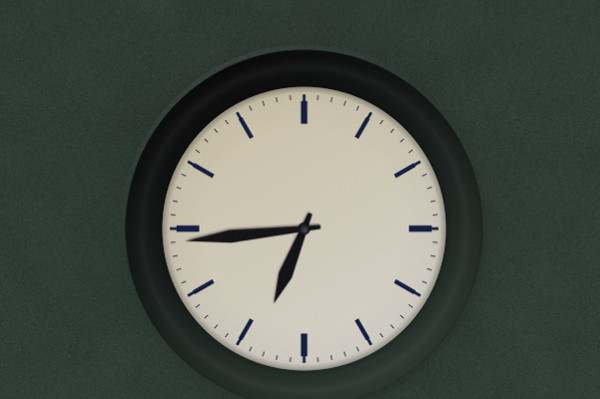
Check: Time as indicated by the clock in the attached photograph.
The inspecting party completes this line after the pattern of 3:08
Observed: 6:44
